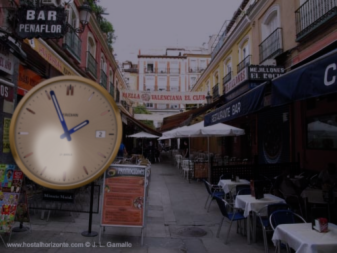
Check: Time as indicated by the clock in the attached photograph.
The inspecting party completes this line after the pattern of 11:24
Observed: 1:56
